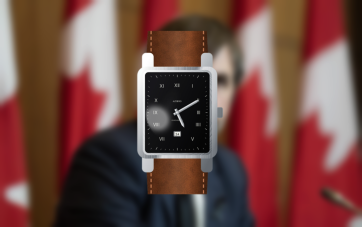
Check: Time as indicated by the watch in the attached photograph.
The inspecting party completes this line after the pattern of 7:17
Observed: 5:10
